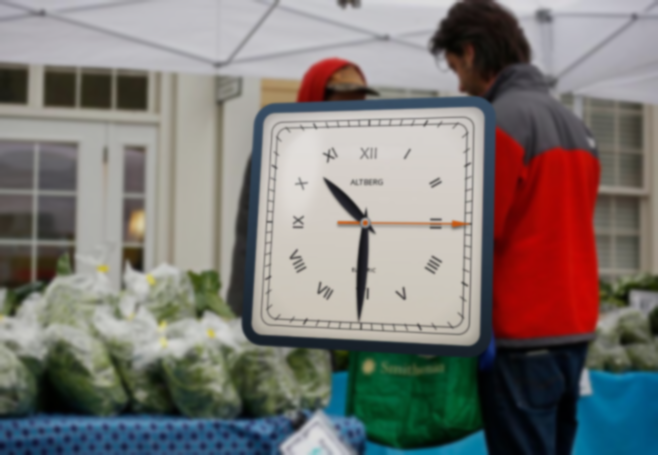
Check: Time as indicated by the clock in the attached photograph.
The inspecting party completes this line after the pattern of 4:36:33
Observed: 10:30:15
